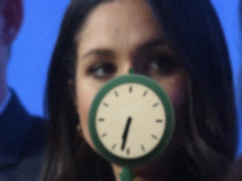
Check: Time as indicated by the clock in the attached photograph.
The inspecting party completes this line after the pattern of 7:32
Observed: 6:32
